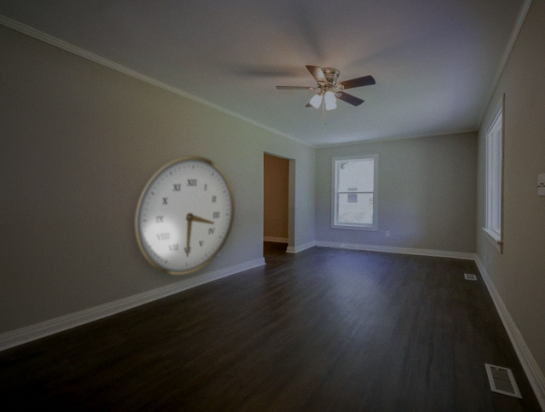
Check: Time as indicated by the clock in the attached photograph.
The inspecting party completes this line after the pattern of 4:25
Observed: 3:30
